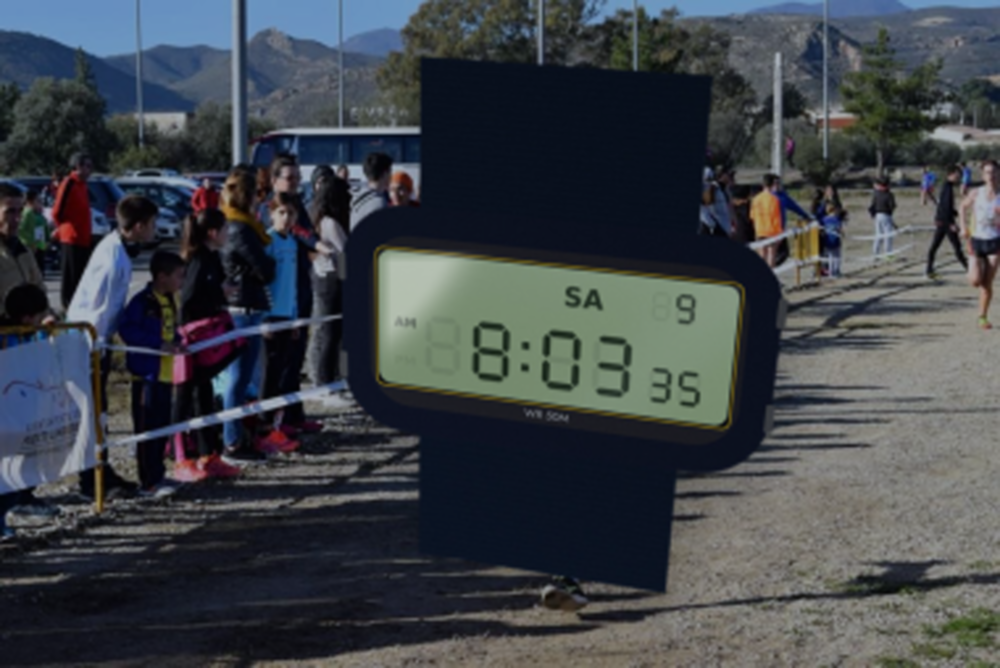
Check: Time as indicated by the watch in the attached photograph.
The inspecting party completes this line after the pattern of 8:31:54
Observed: 8:03:35
